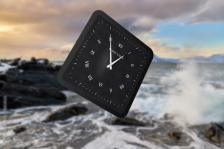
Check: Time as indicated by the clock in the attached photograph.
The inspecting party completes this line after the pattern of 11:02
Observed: 12:55
